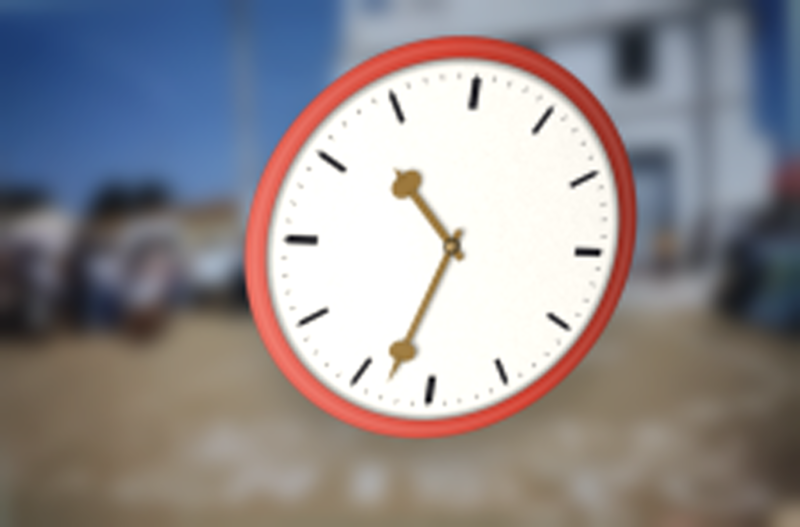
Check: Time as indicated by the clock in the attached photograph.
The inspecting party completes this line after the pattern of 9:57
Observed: 10:33
